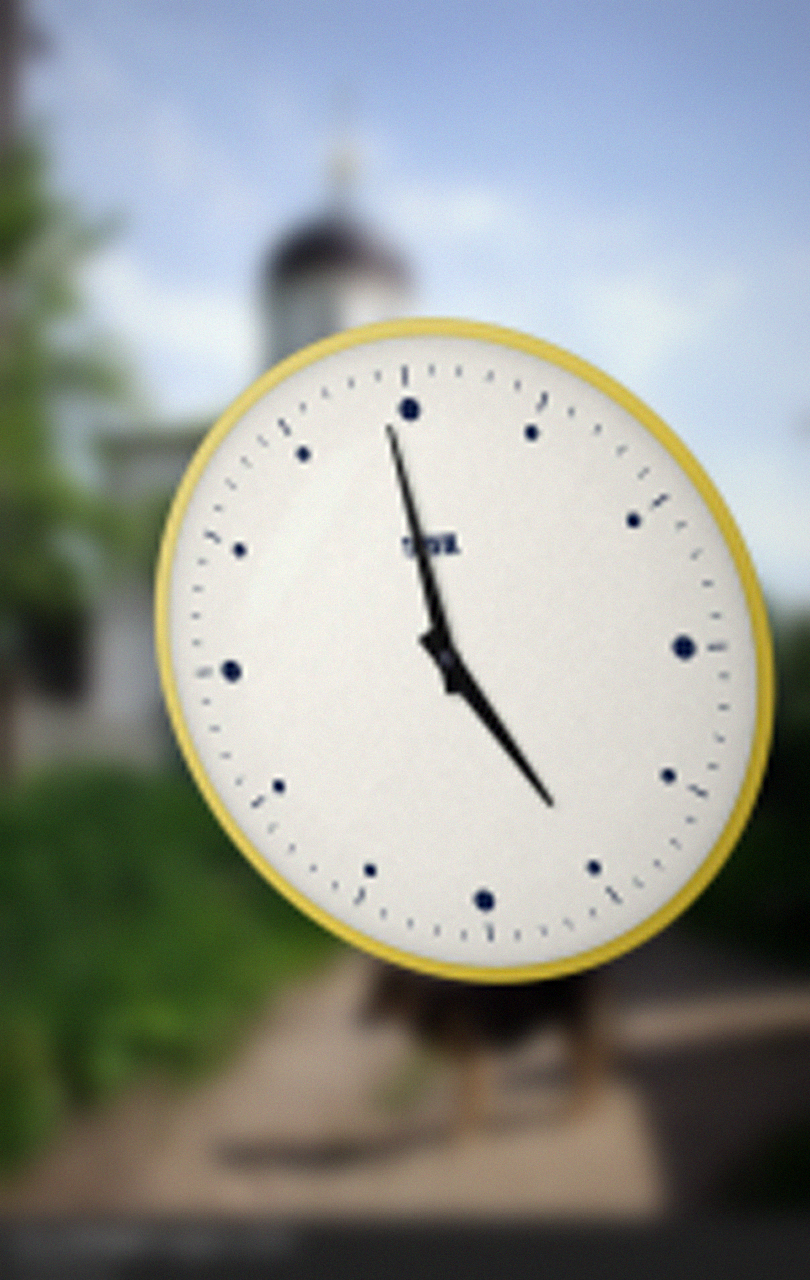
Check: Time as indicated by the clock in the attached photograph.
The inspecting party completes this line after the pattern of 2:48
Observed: 4:59
